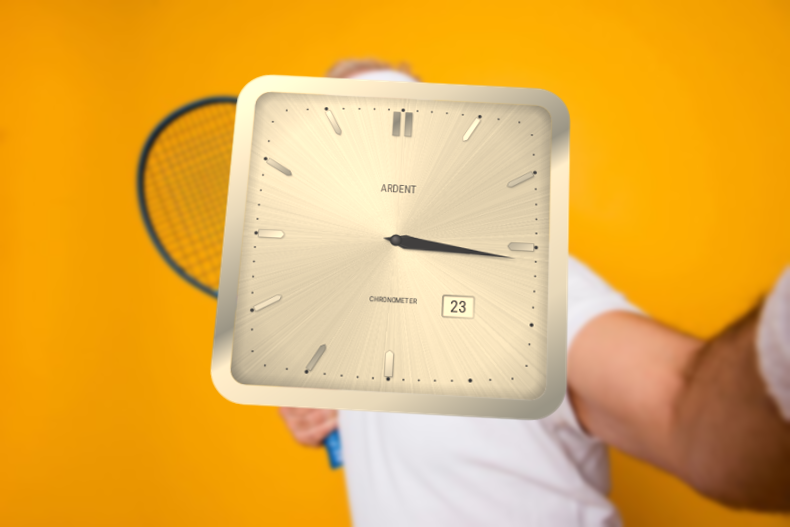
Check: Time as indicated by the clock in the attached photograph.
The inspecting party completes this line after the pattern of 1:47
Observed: 3:16
